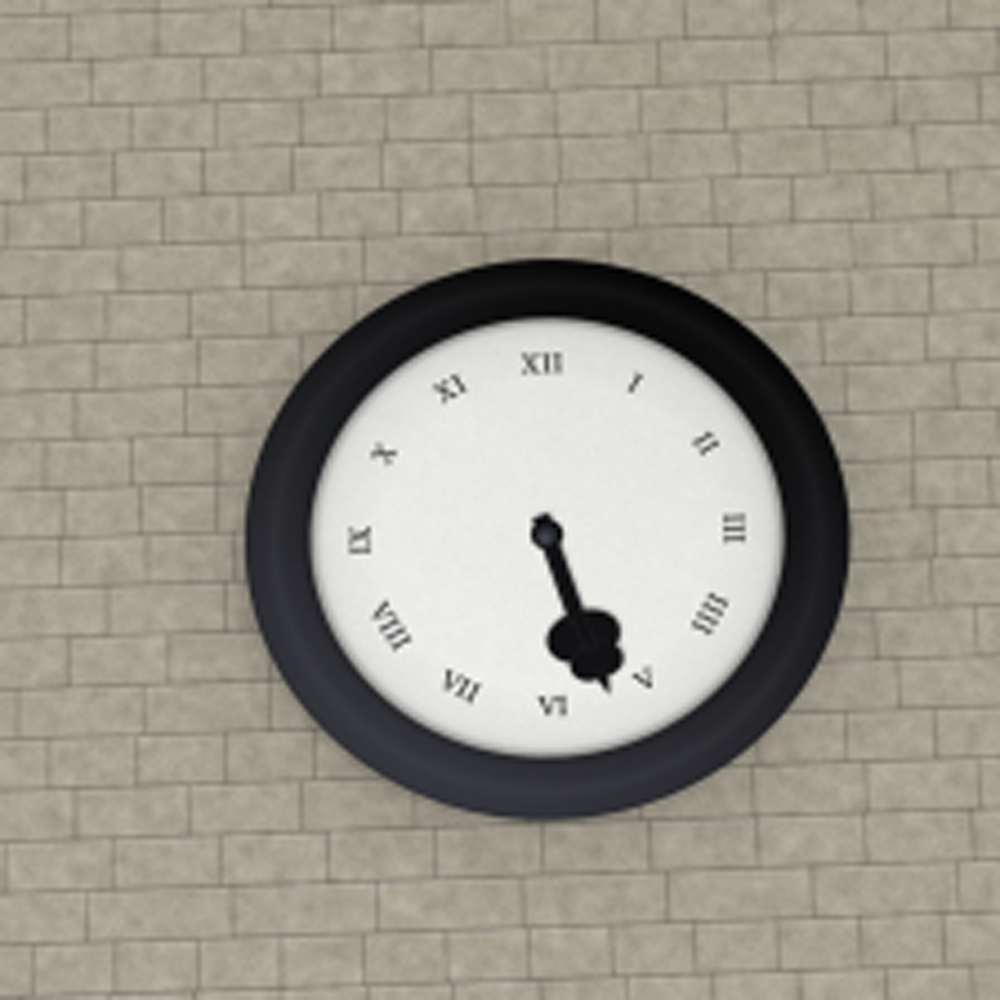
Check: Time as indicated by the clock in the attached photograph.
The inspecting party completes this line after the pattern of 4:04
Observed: 5:27
